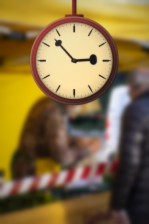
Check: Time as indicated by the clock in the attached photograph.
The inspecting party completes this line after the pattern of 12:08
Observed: 2:53
